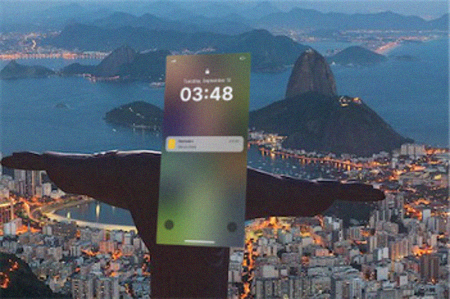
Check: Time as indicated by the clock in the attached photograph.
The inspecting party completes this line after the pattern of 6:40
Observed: 3:48
